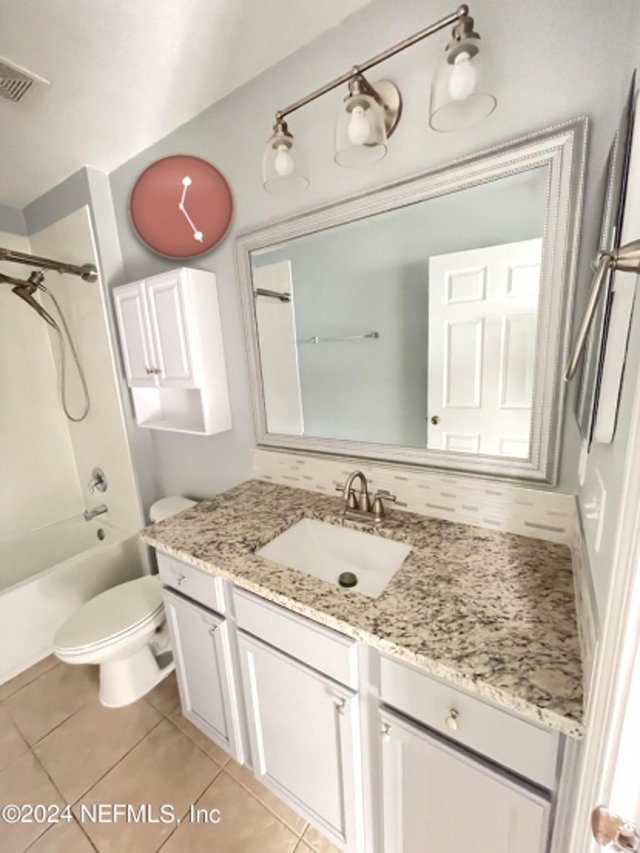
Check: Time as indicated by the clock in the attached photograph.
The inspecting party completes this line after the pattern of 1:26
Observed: 12:25
